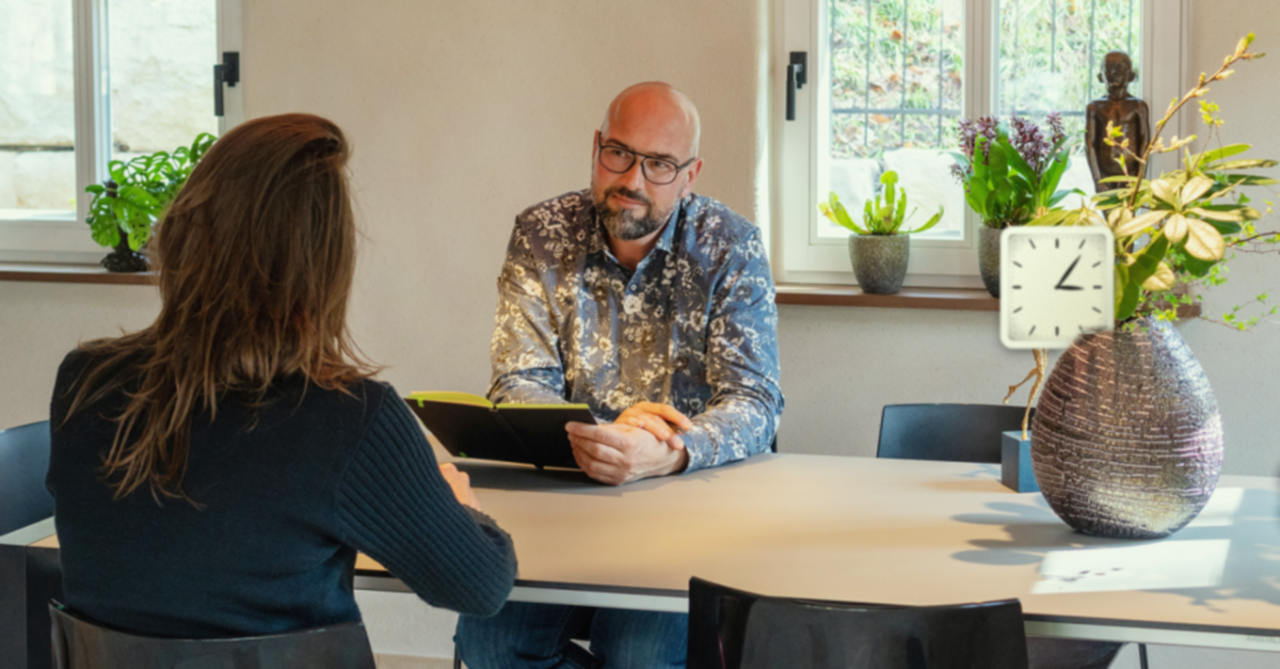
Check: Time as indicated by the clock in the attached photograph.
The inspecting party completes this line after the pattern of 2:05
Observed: 3:06
